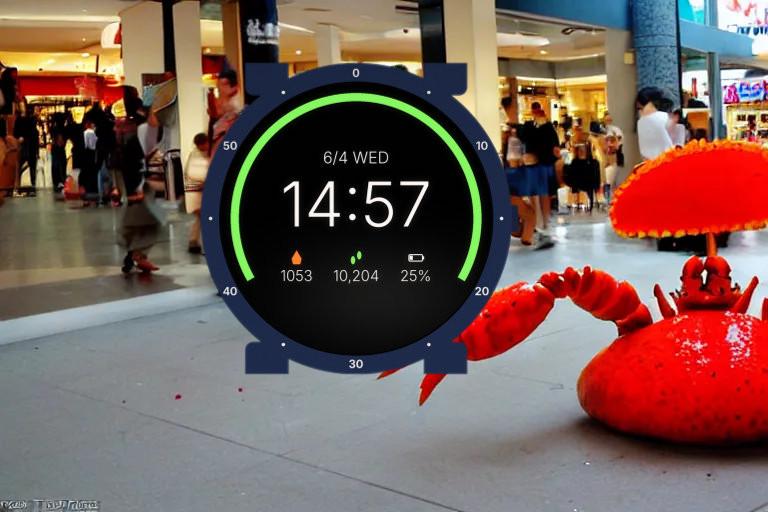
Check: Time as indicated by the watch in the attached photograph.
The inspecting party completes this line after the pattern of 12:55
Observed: 14:57
